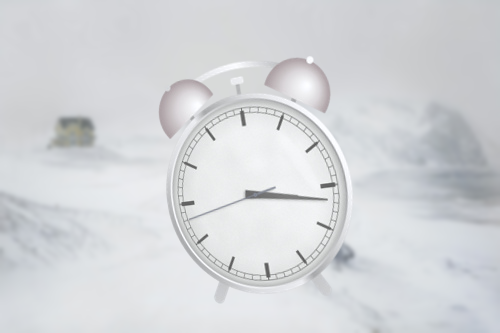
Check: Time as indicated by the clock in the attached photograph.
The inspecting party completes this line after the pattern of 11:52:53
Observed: 3:16:43
